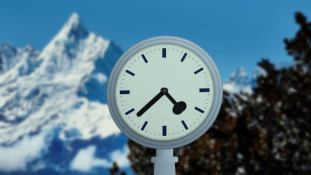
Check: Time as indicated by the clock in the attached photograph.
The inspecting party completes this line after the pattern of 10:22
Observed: 4:38
